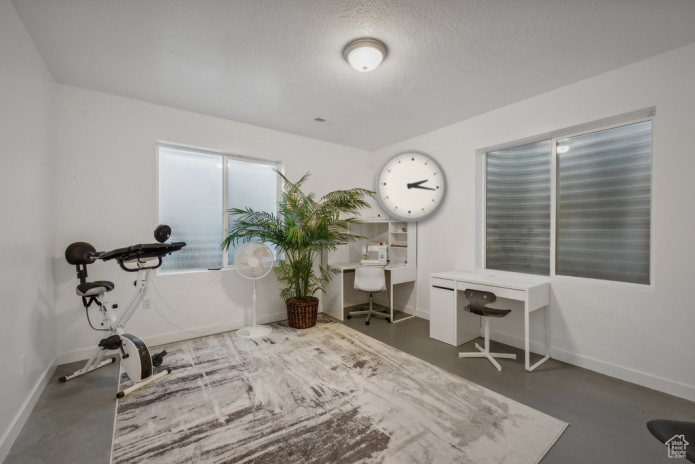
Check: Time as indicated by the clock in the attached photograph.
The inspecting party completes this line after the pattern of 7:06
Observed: 2:16
